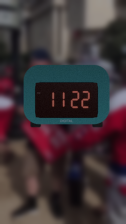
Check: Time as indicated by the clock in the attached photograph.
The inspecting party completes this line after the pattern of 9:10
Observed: 11:22
